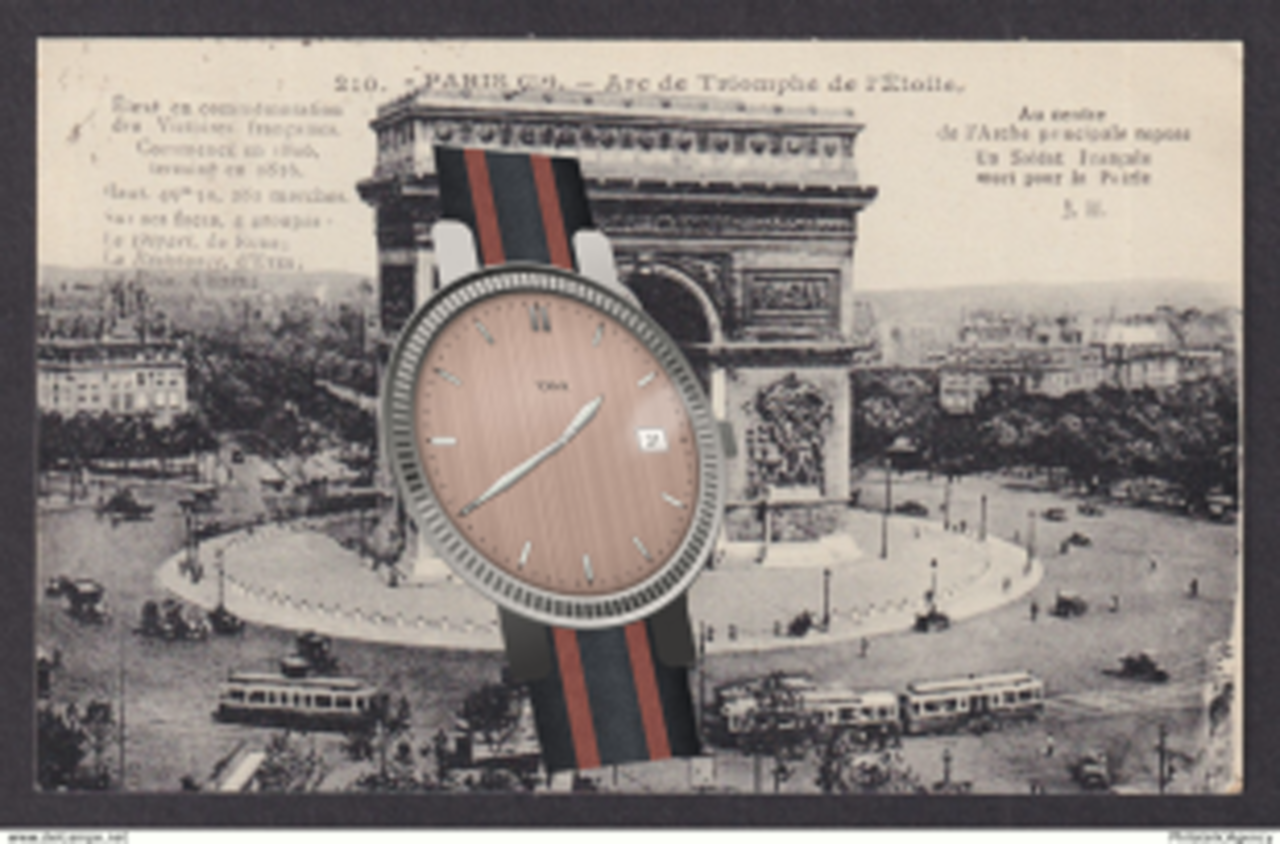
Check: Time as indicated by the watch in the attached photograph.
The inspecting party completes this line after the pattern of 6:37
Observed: 1:40
